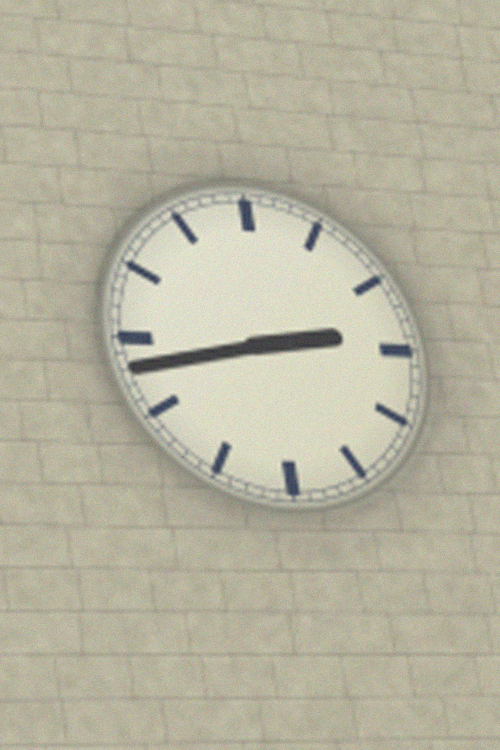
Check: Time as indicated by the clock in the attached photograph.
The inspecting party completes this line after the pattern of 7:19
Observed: 2:43
